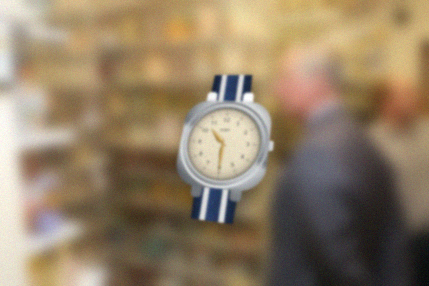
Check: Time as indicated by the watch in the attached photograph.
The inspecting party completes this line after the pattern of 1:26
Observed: 10:30
